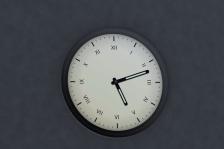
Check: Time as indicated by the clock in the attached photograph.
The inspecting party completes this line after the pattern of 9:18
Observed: 5:12
